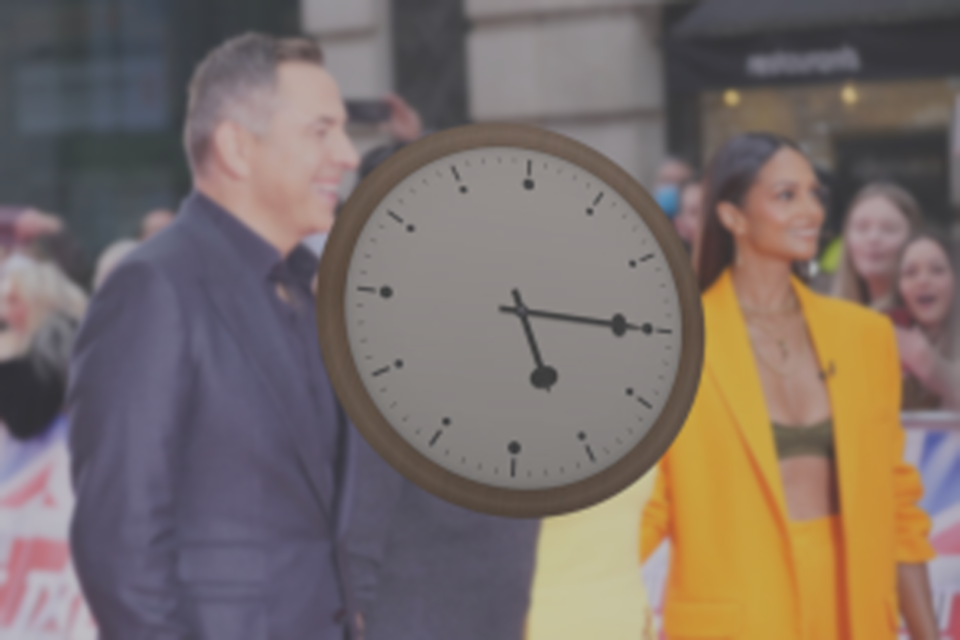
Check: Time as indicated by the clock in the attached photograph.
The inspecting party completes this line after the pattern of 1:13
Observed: 5:15
